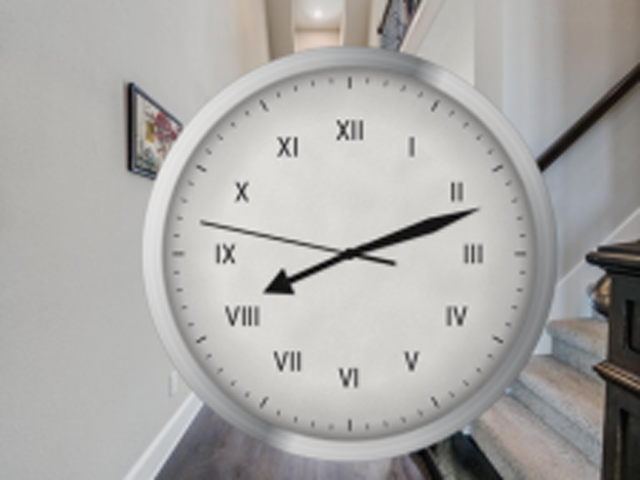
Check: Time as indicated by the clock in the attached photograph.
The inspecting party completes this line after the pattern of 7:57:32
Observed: 8:11:47
